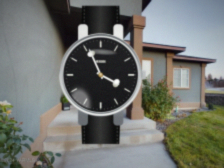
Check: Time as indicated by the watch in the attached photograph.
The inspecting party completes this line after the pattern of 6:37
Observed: 3:56
